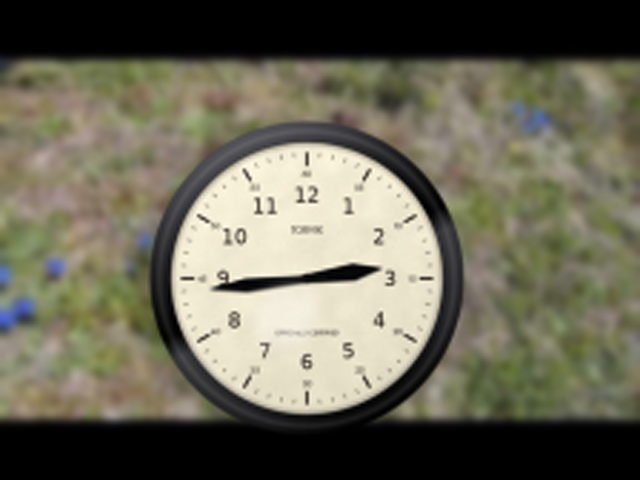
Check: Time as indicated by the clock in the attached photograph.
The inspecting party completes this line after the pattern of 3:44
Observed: 2:44
